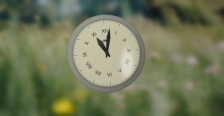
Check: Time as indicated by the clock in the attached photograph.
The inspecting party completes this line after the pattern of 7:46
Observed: 11:02
